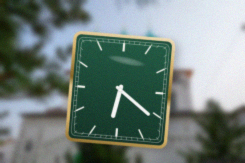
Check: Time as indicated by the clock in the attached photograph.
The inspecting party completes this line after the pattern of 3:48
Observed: 6:21
